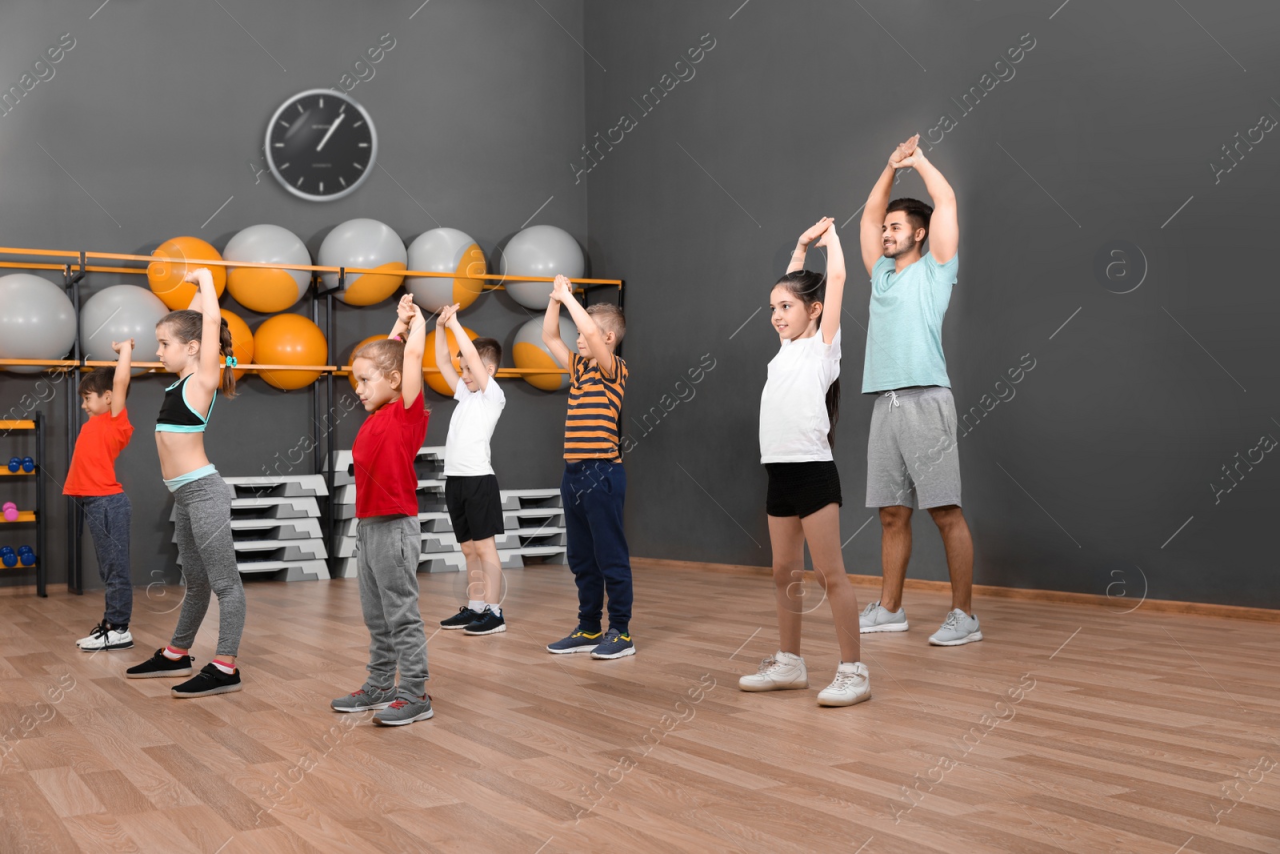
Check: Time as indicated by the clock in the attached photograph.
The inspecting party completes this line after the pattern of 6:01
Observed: 1:06
